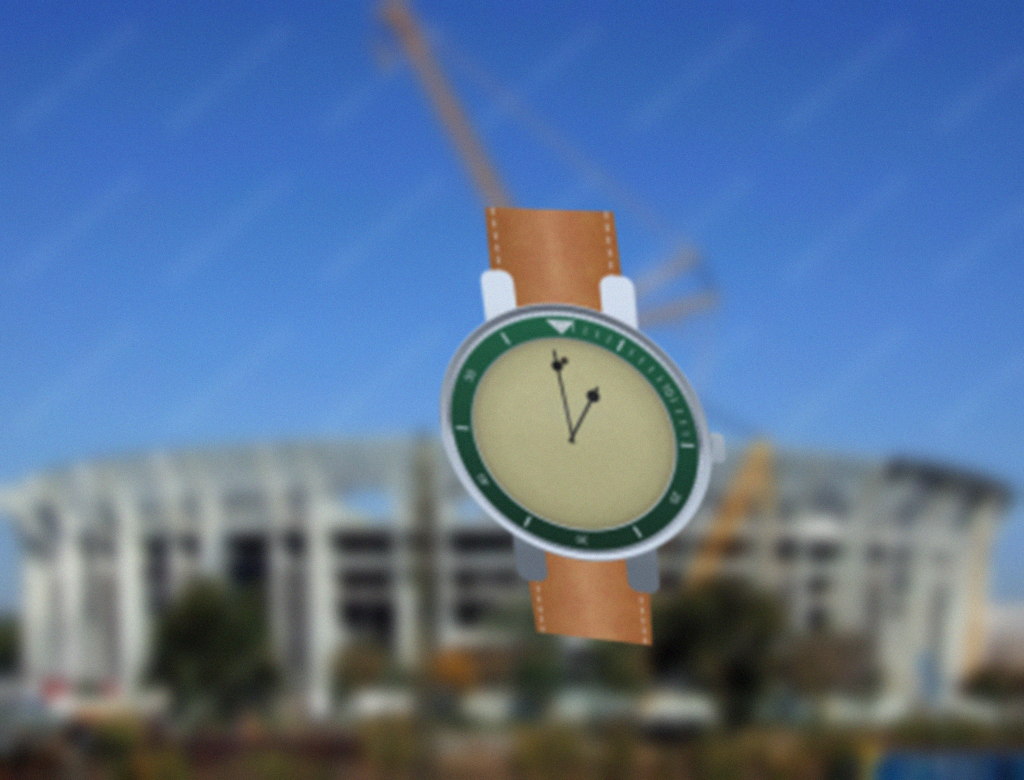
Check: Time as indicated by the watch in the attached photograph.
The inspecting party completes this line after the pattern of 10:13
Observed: 12:59
